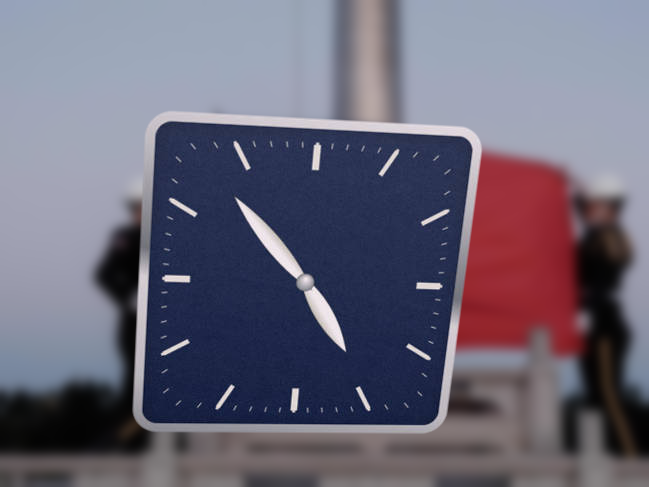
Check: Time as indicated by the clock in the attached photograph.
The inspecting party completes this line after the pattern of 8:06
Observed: 4:53
